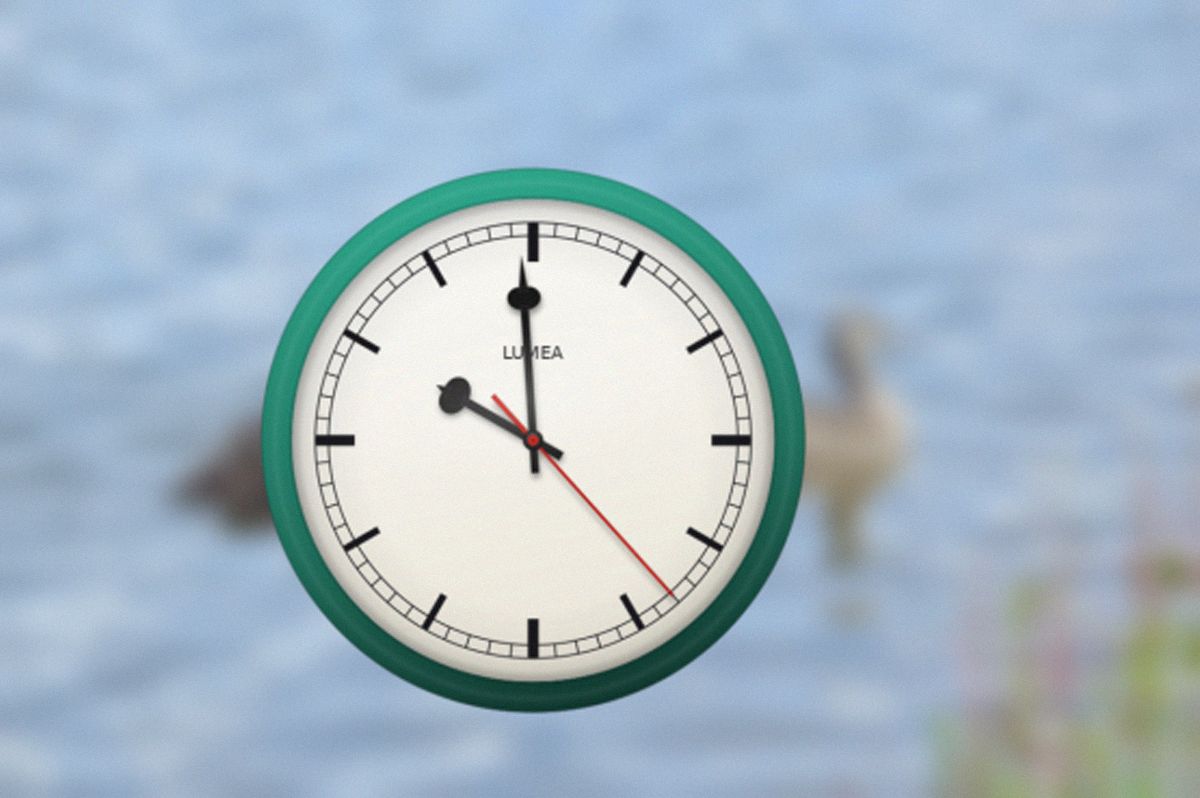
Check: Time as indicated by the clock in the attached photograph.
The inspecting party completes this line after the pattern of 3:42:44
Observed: 9:59:23
